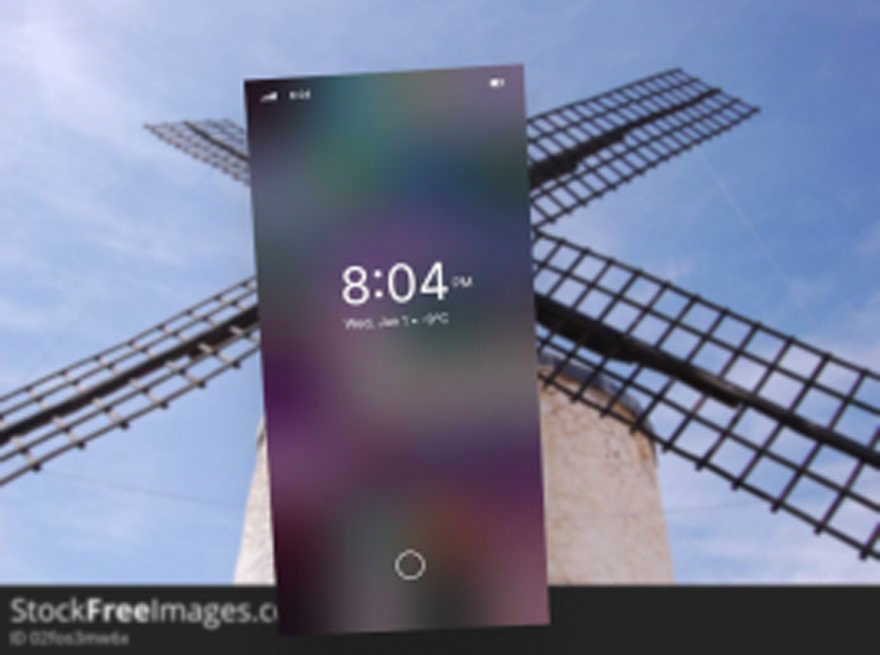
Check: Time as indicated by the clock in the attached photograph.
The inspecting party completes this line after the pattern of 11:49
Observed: 8:04
